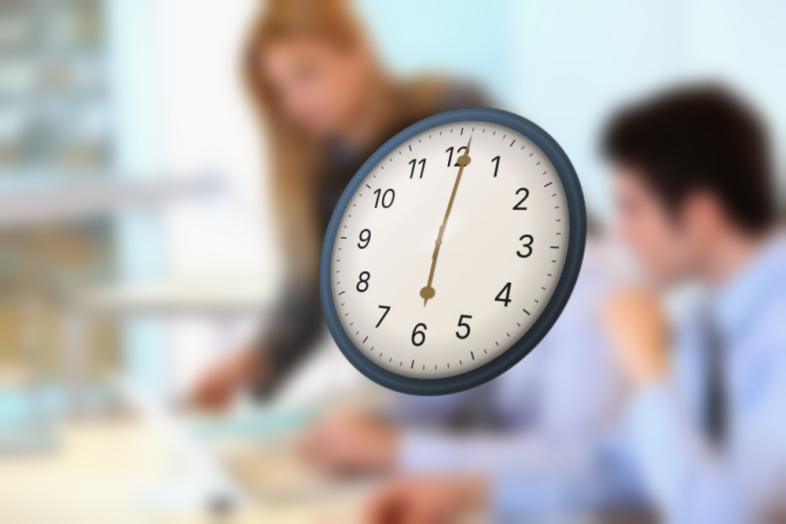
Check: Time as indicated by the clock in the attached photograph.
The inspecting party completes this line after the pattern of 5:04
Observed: 6:01
